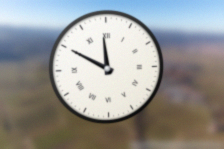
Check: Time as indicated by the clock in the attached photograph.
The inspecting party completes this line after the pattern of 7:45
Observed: 11:50
